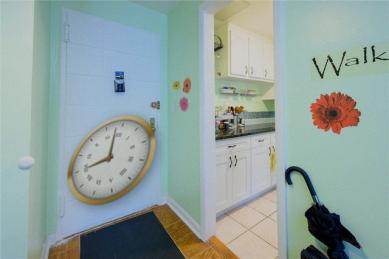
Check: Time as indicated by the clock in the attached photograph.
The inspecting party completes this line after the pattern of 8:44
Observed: 7:58
